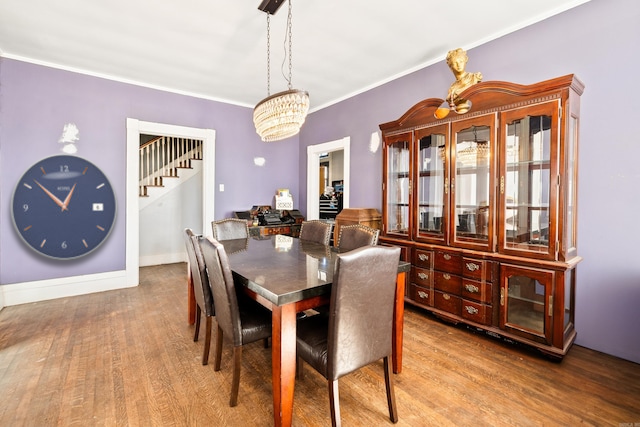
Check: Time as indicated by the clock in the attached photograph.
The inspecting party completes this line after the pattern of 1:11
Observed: 12:52
